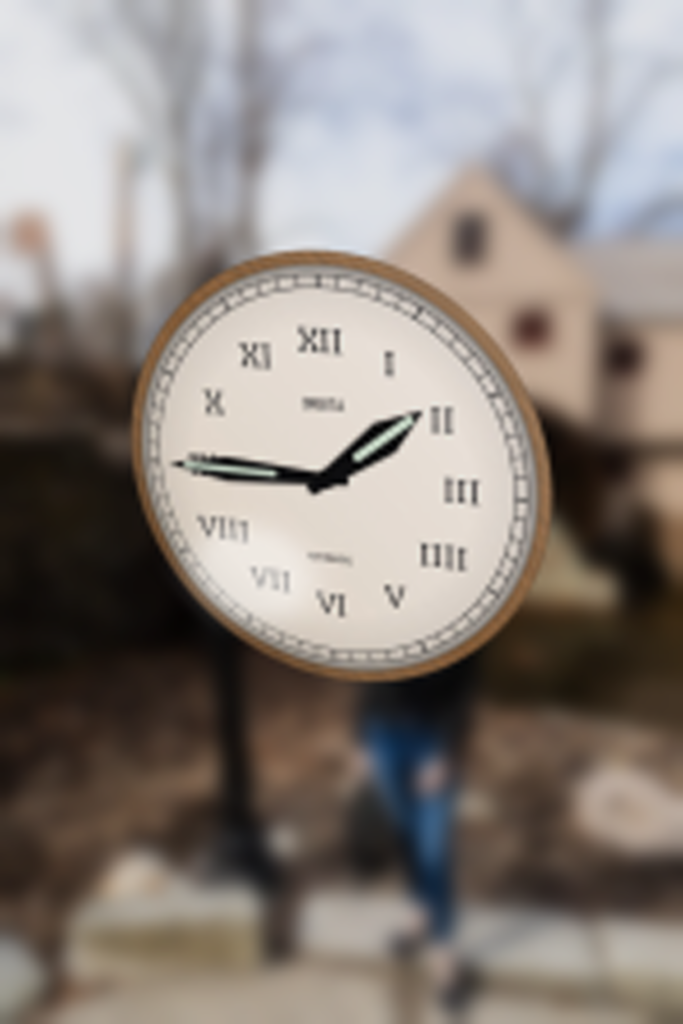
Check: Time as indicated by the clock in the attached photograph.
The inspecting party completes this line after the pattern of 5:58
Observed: 1:45
